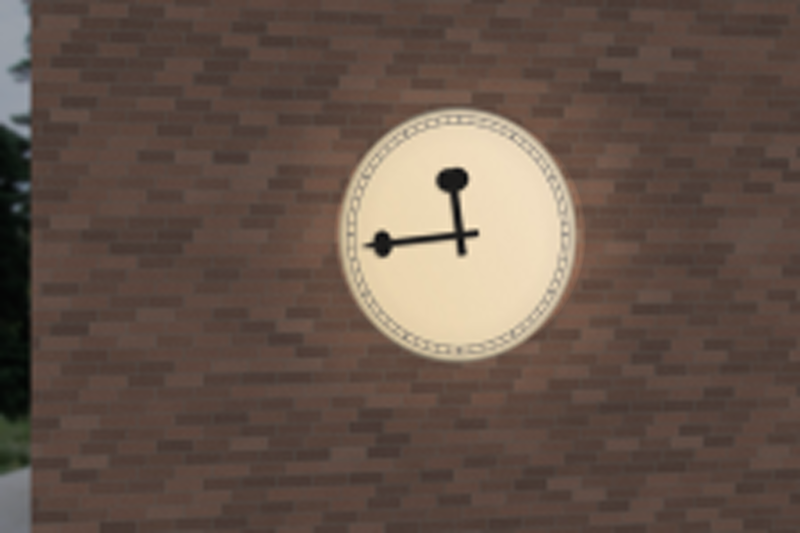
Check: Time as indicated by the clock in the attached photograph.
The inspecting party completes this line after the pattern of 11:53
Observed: 11:44
